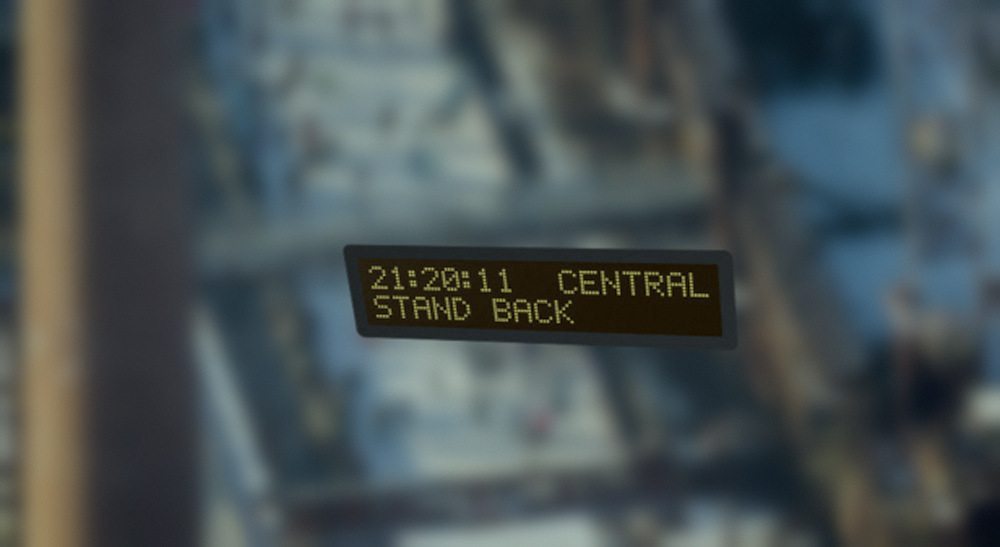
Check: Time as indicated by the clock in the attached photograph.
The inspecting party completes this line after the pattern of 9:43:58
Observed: 21:20:11
